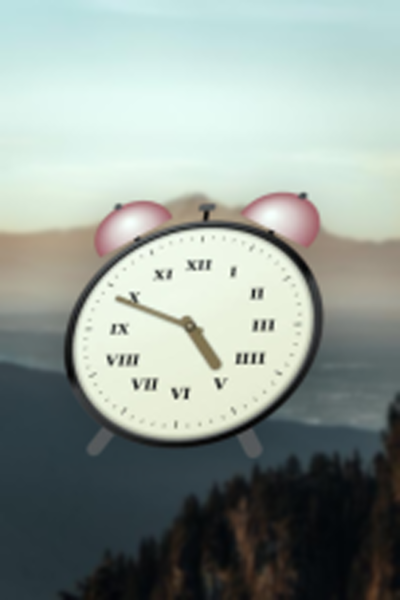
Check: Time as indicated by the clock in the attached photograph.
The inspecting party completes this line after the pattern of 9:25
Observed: 4:49
